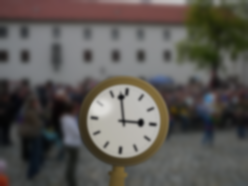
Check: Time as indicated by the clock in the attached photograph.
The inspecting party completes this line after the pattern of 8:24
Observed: 2:58
